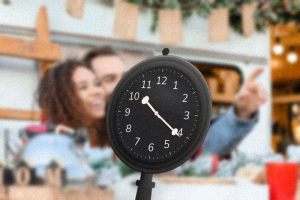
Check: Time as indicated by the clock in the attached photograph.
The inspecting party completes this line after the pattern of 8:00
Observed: 10:21
